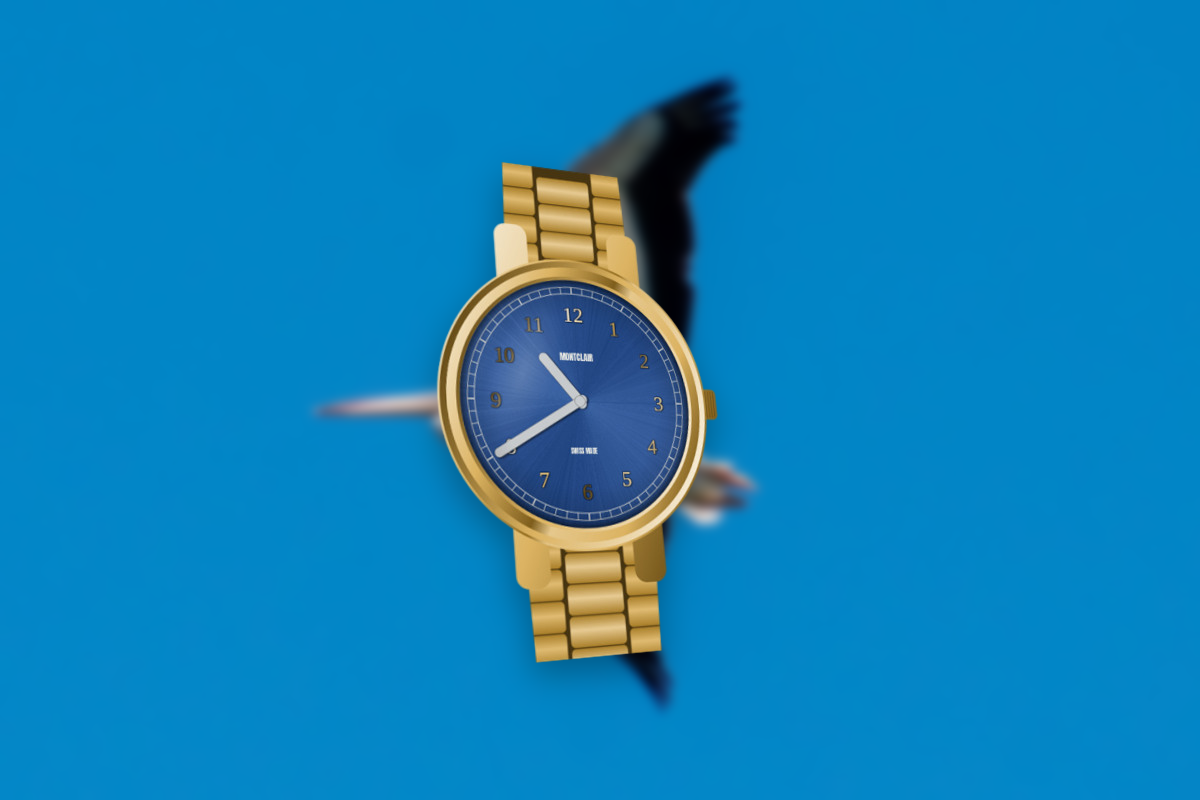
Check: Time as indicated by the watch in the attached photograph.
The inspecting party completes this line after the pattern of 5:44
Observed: 10:40
